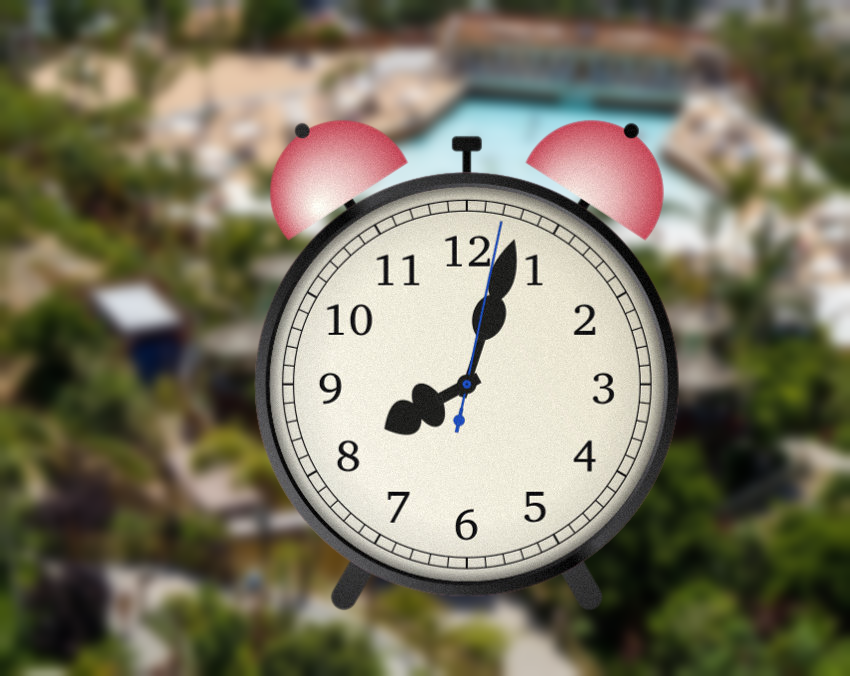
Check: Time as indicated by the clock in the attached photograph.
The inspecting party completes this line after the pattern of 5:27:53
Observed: 8:03:02
